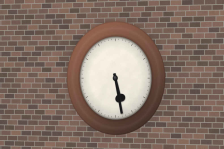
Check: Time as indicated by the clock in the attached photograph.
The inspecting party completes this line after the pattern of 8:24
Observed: 5:28
